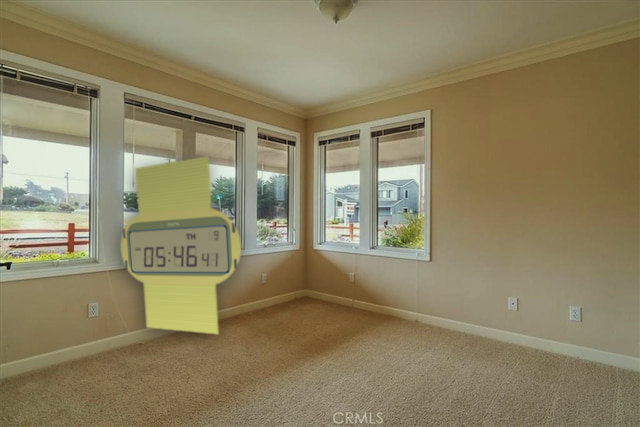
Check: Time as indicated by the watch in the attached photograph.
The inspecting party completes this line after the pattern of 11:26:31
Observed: 5:46:41
